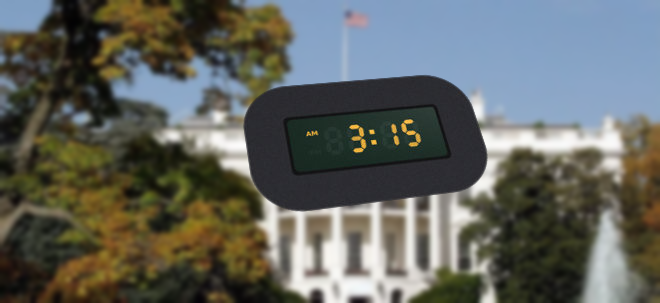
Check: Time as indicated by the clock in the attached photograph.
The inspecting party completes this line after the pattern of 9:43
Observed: 3:15
